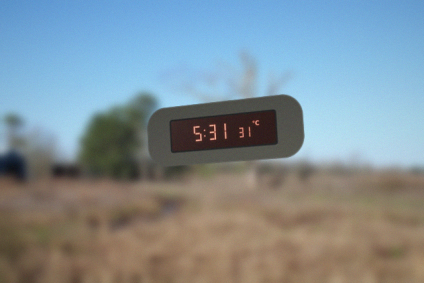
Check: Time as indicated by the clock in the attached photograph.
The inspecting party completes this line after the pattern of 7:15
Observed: 5:31
